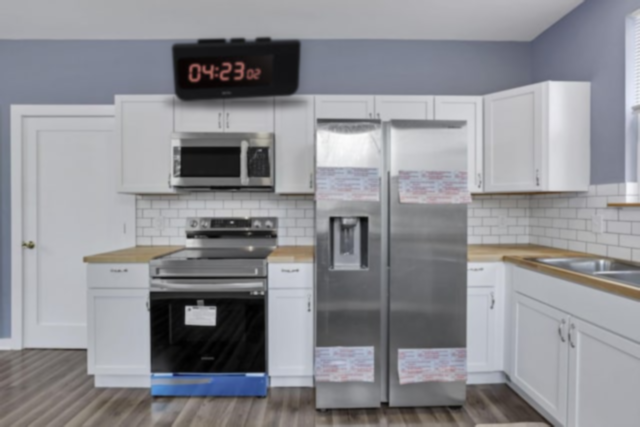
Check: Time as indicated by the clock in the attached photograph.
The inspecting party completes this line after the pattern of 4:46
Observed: 4:23
